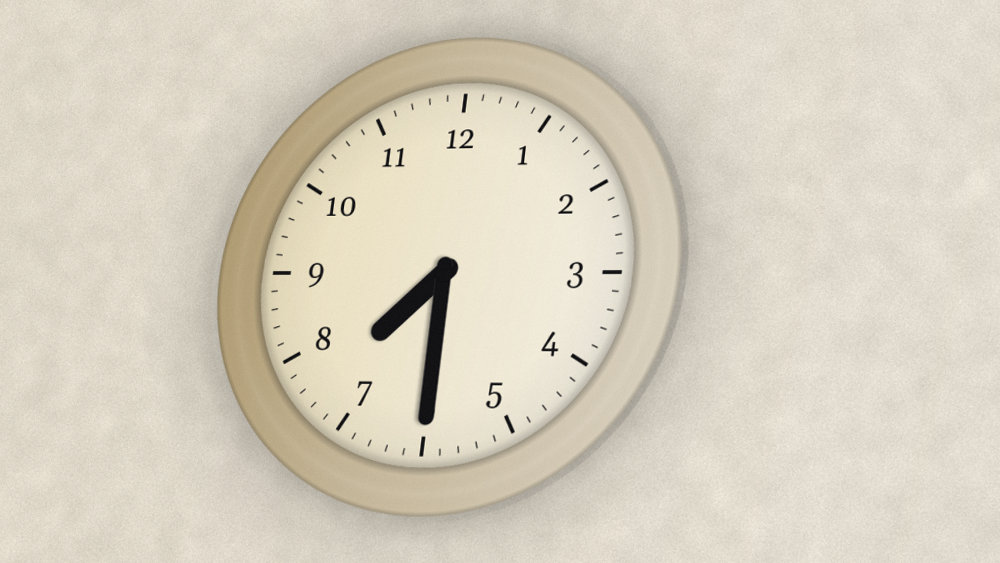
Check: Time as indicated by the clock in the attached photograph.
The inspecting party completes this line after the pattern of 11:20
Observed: 7:30
